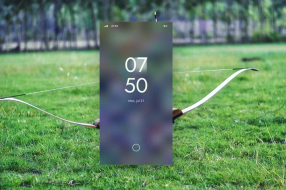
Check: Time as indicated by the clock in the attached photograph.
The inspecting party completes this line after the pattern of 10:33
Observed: 7:50
